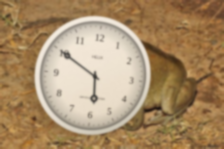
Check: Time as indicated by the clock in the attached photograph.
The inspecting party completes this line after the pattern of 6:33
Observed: 5:50
